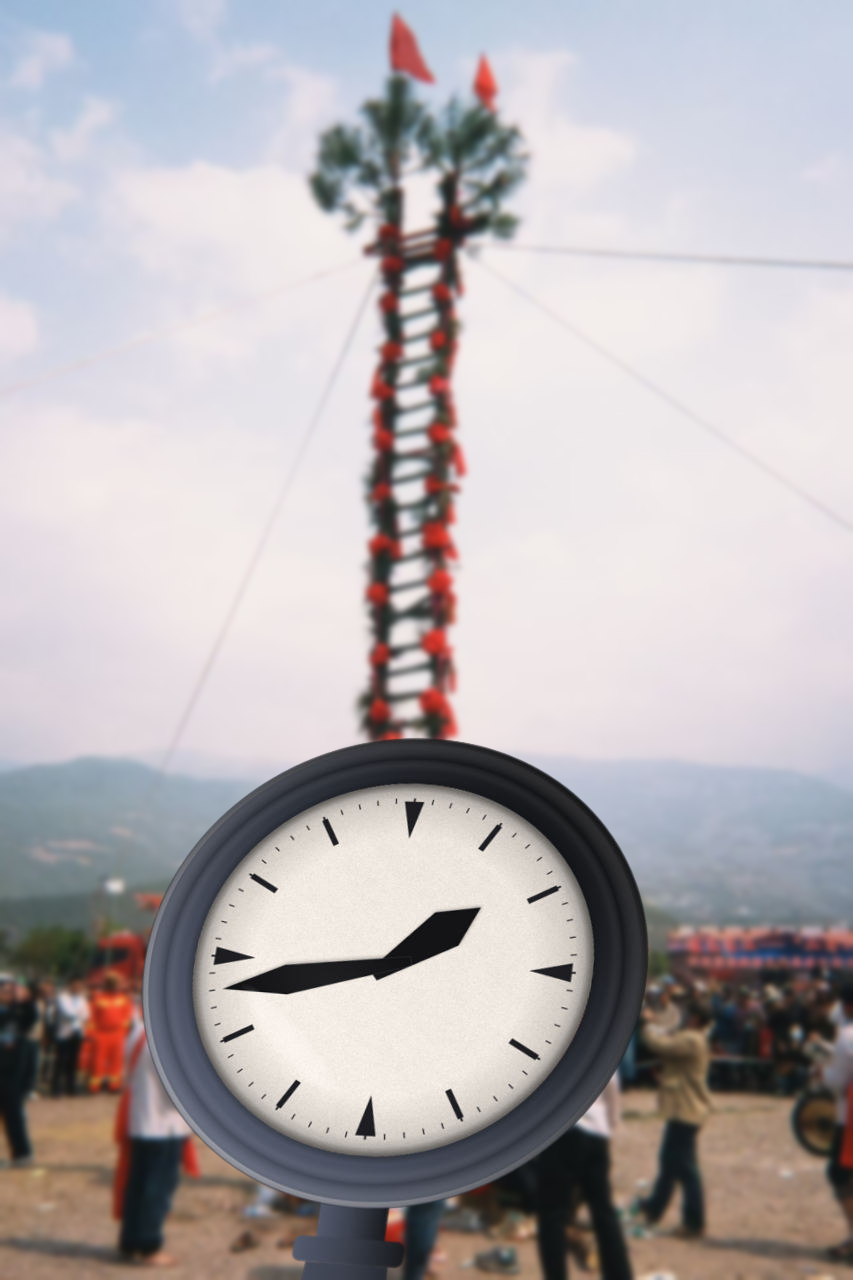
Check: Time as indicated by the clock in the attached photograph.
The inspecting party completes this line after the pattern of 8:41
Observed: 1:43
